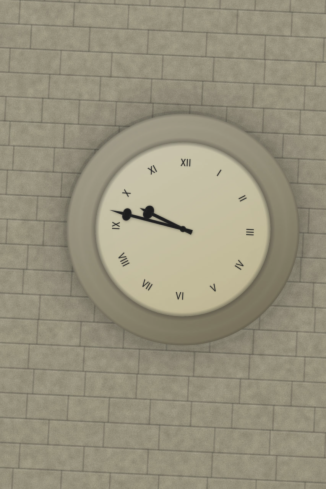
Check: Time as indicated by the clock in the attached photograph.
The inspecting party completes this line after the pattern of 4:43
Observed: 9:47
